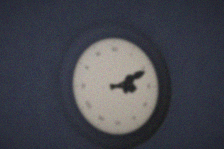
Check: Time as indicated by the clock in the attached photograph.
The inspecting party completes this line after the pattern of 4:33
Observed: 3:11
